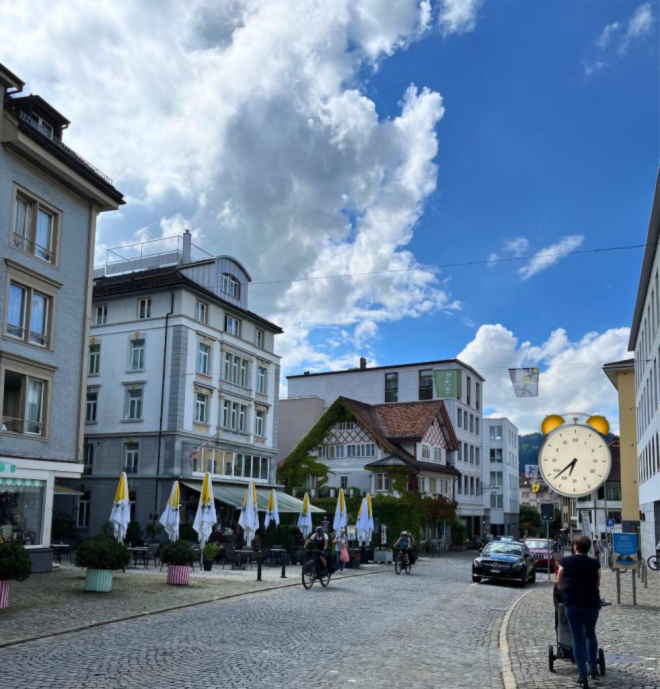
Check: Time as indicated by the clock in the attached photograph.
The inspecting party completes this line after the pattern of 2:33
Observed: 6:38
